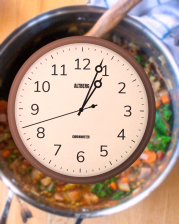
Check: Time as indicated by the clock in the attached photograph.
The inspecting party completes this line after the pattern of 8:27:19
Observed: 1:03:42
